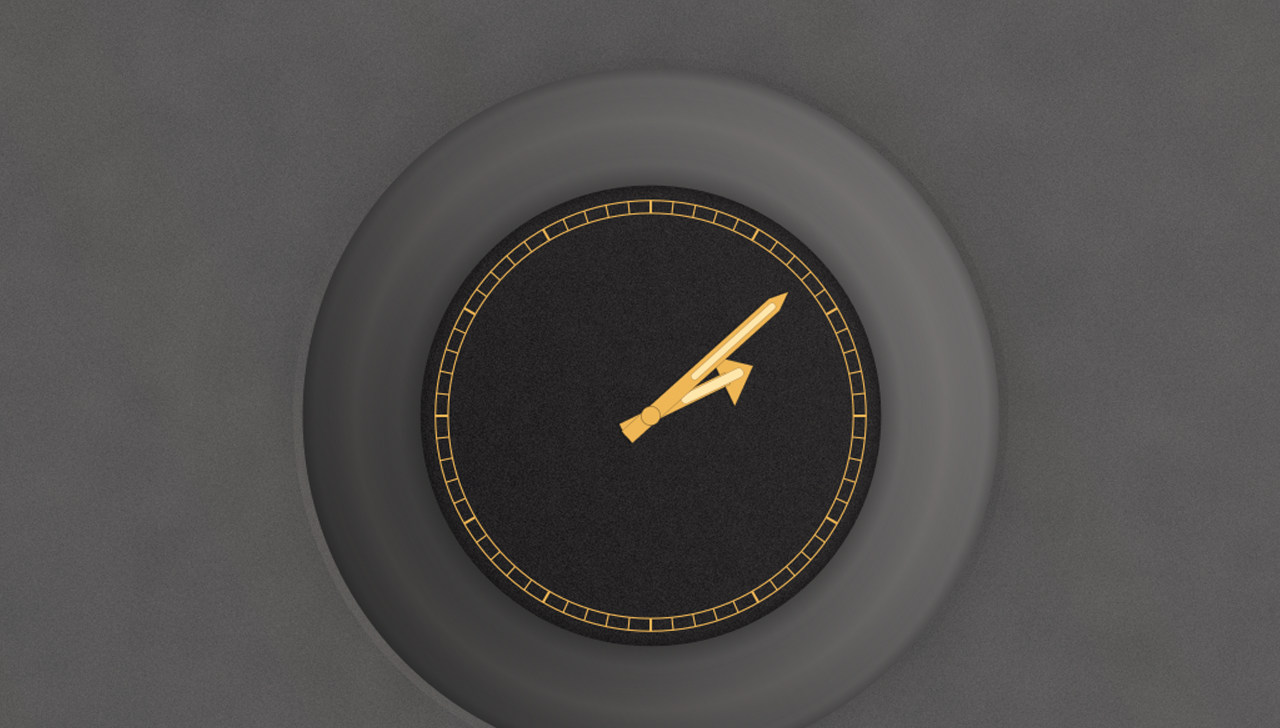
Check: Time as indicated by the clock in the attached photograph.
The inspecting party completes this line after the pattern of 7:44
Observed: 2:08
